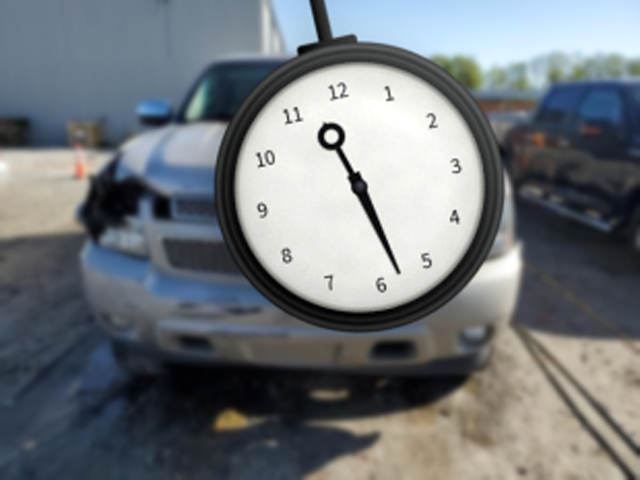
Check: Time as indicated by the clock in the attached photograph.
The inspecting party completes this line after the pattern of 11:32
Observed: 11:28
